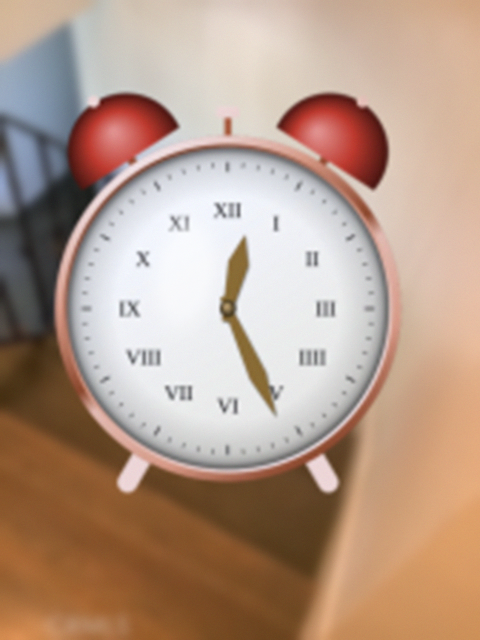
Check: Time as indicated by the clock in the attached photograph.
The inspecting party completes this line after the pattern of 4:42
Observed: 12:26
